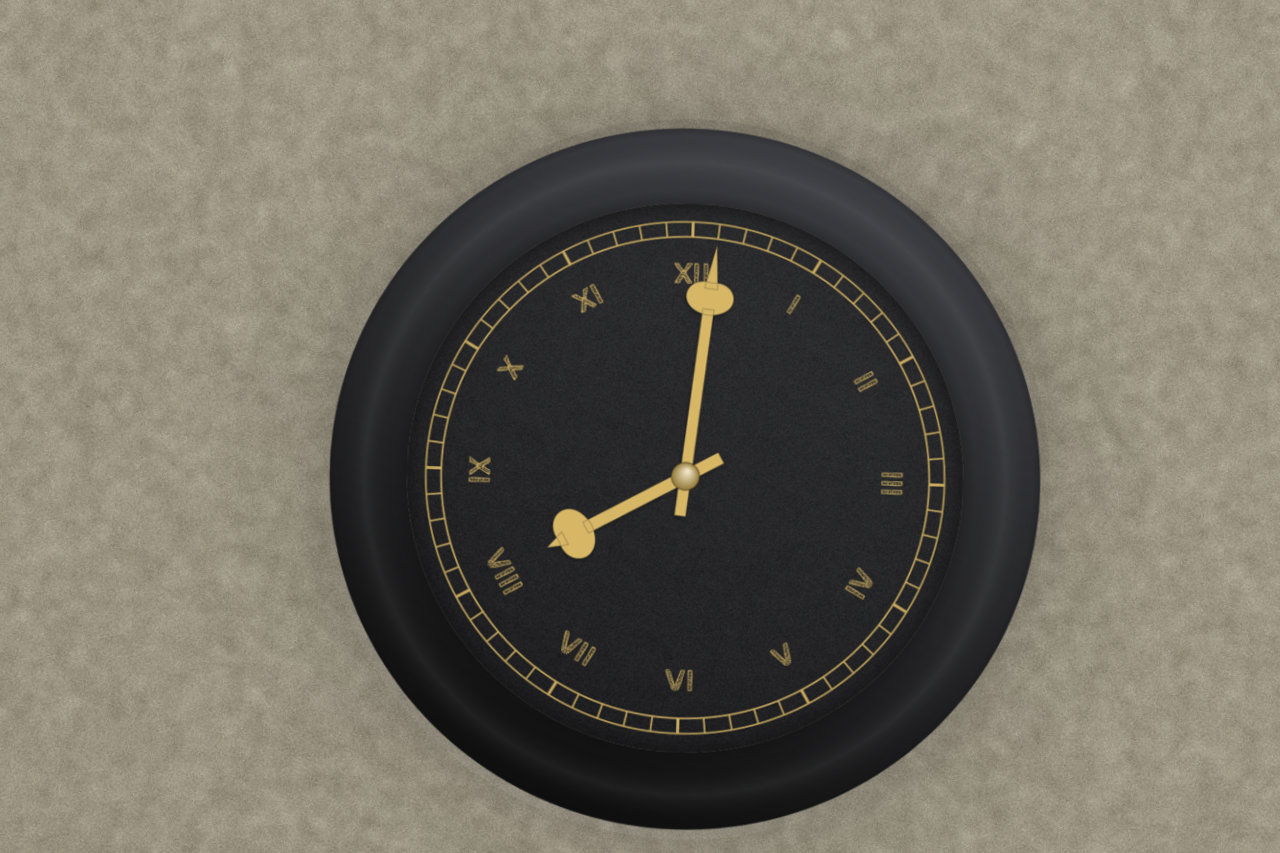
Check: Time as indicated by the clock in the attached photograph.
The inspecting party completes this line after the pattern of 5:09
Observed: 8:01
